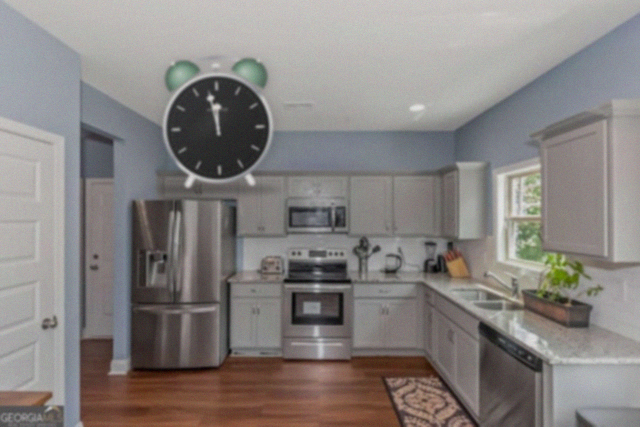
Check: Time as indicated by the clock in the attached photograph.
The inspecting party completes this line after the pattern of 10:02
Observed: 11:58
